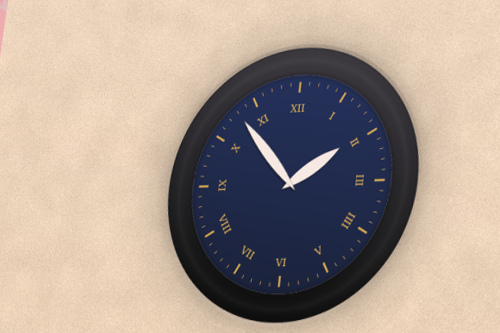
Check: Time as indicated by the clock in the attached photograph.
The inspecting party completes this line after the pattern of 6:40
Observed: 1:53
